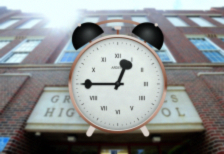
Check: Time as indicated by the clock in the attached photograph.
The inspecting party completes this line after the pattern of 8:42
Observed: 12:45
